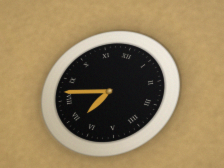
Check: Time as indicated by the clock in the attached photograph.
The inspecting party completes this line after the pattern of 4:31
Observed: 6:42
